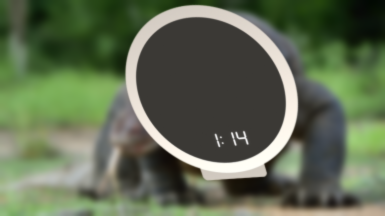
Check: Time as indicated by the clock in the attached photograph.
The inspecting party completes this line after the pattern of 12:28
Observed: 1:14
